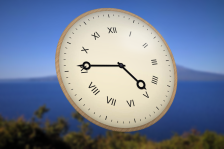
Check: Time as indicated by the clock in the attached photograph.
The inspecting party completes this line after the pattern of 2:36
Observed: 4:46
